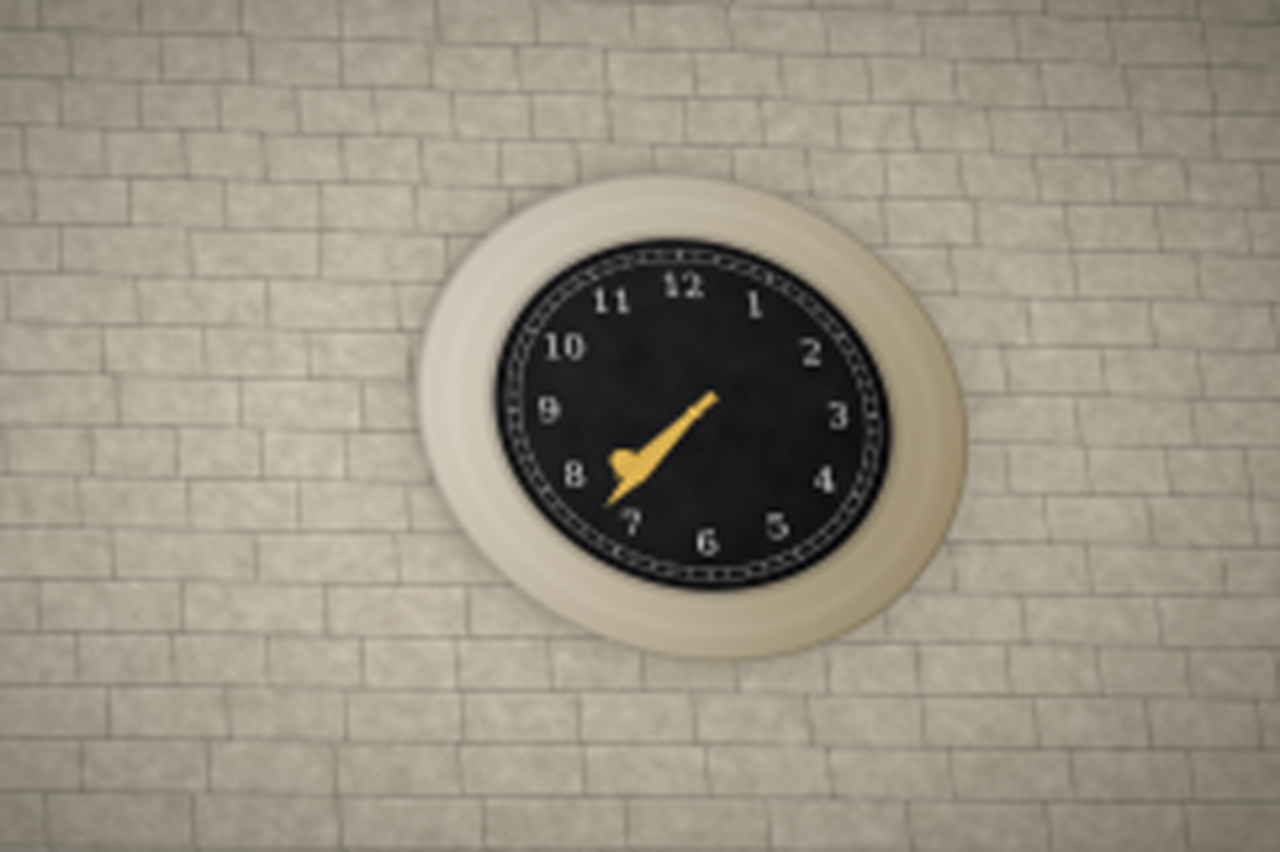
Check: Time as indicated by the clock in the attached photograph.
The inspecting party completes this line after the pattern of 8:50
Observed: 7:37
